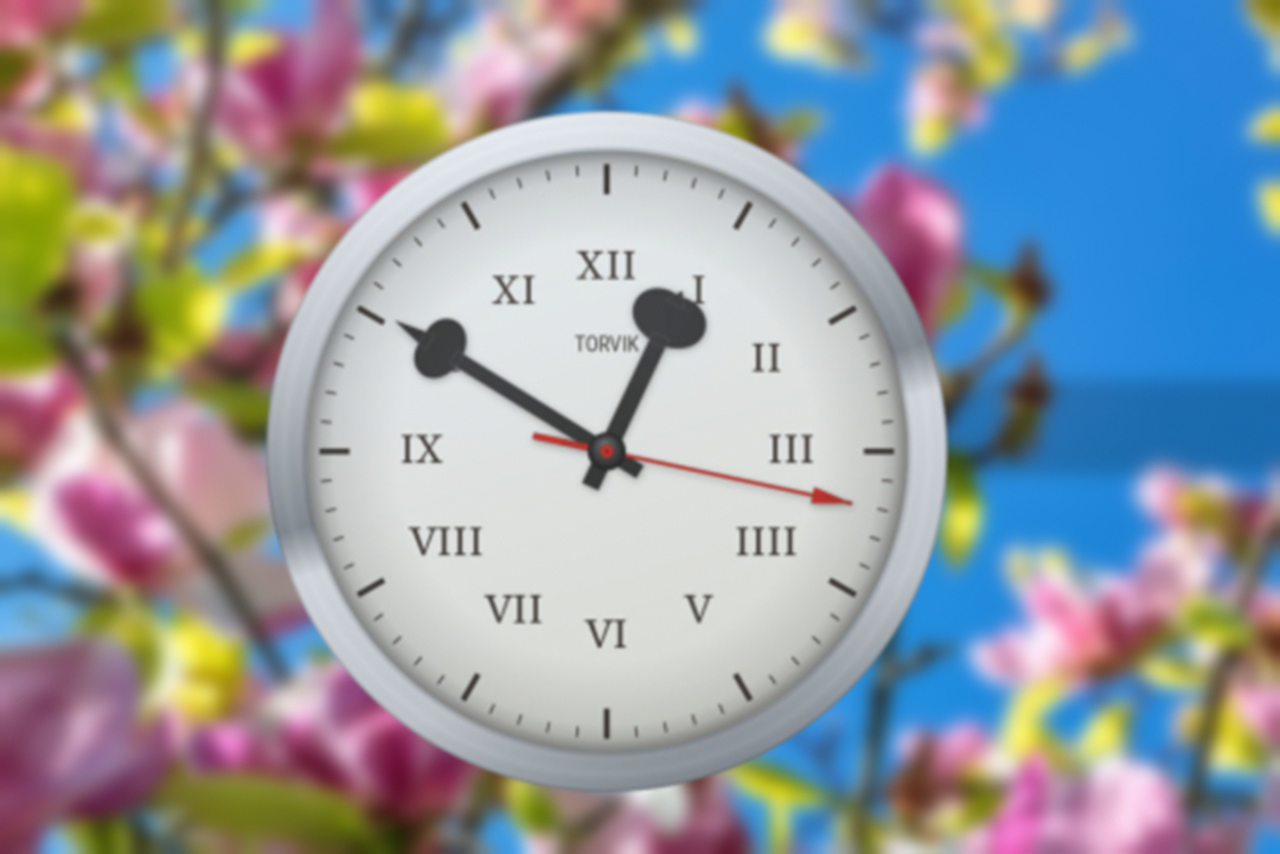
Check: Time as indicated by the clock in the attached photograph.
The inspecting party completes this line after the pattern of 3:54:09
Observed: 12:50:17
